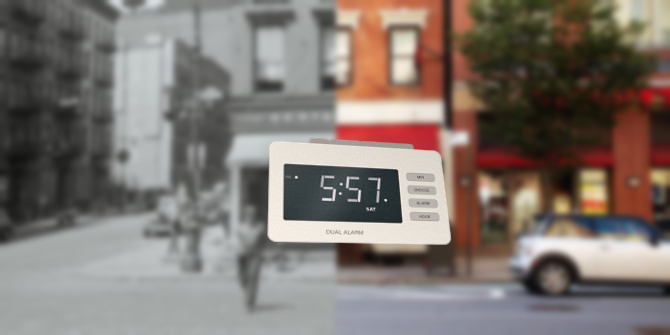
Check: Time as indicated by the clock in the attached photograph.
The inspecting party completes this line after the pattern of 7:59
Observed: 5:57
